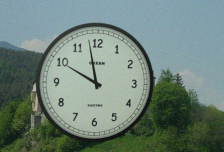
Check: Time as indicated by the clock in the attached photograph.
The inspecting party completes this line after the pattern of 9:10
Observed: 9:58
